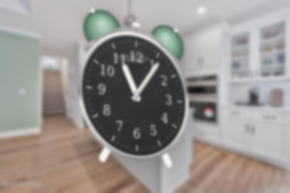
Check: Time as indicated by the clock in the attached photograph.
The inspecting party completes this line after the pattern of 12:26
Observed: 11:06
